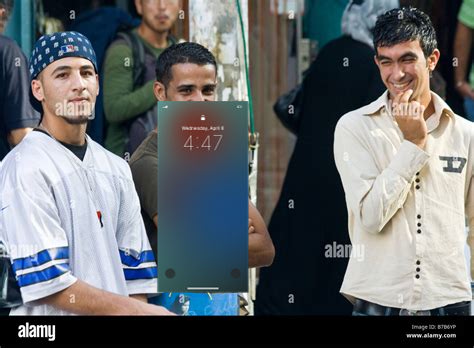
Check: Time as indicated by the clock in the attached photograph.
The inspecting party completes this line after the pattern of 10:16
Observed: 4:47
